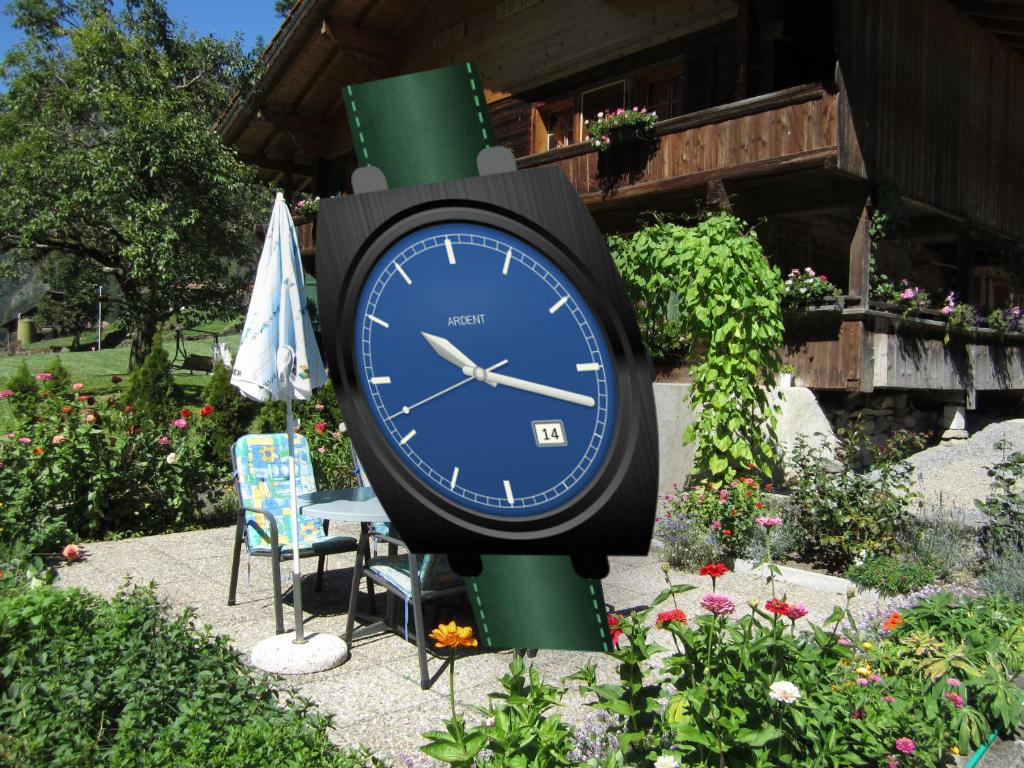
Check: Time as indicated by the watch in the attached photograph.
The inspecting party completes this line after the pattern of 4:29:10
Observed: 10:17:42
